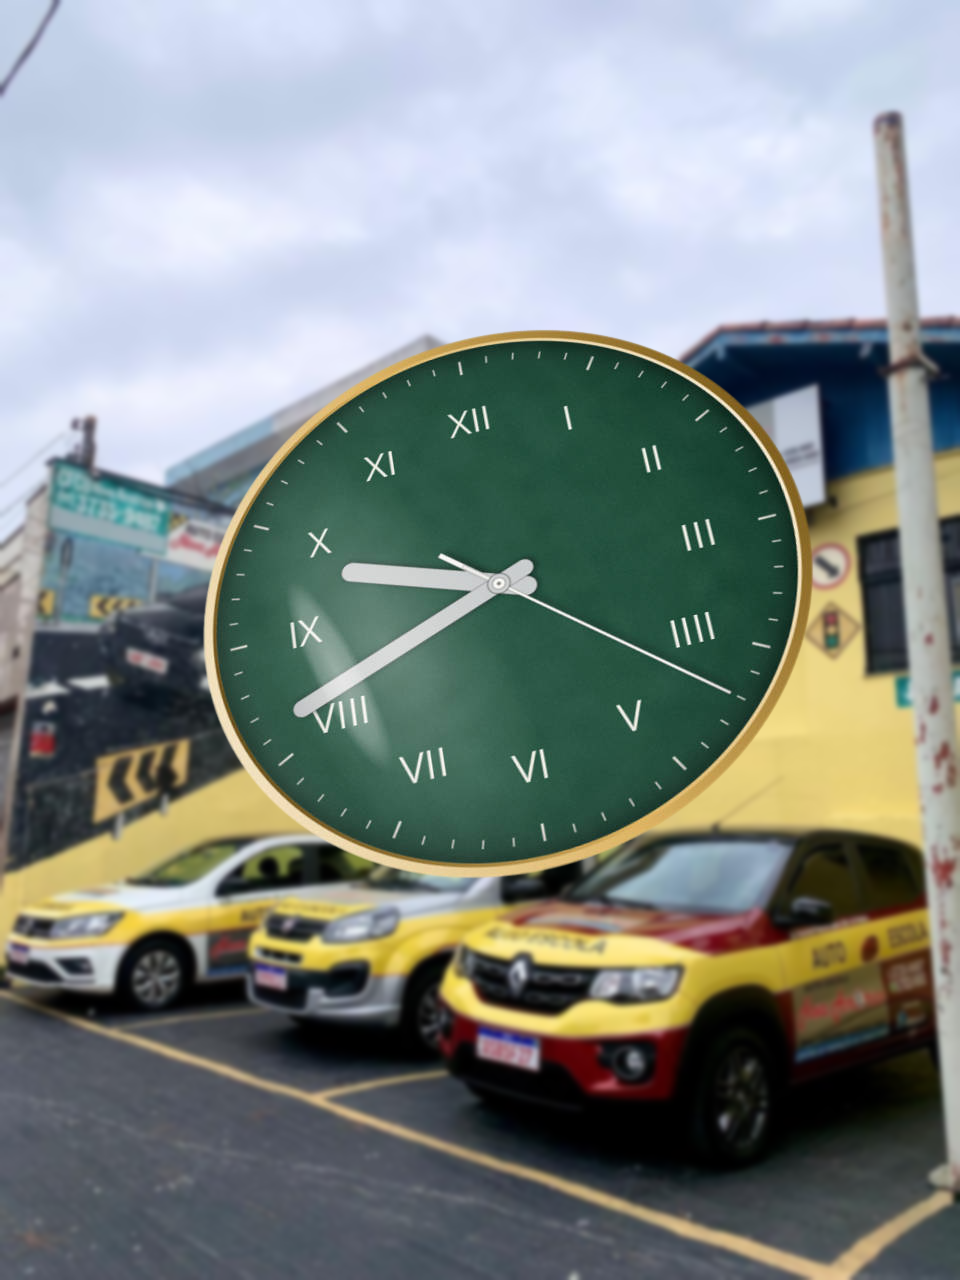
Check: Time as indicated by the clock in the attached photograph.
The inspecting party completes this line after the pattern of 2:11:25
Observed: 9:41:22
